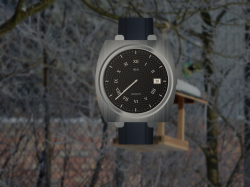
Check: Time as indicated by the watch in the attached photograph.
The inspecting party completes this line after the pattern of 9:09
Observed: 7:38
